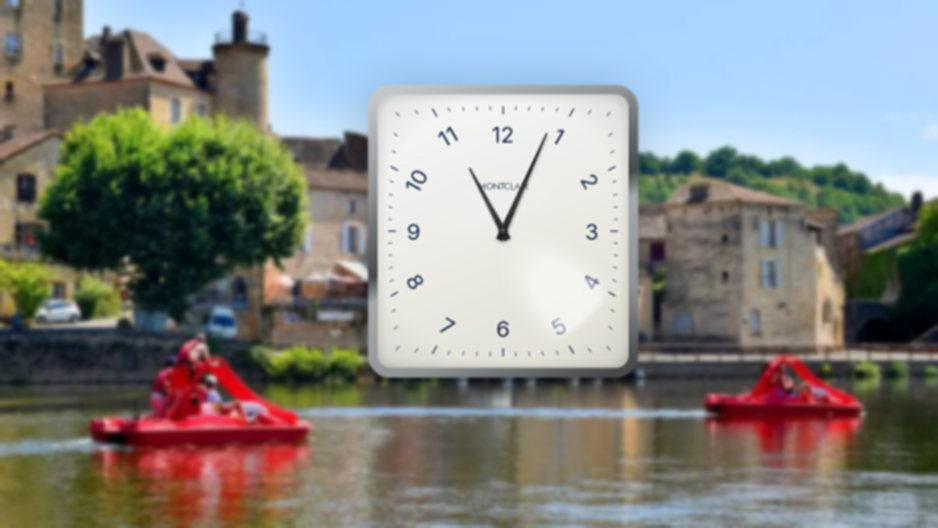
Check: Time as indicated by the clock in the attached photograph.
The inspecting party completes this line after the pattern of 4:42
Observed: 11:04
